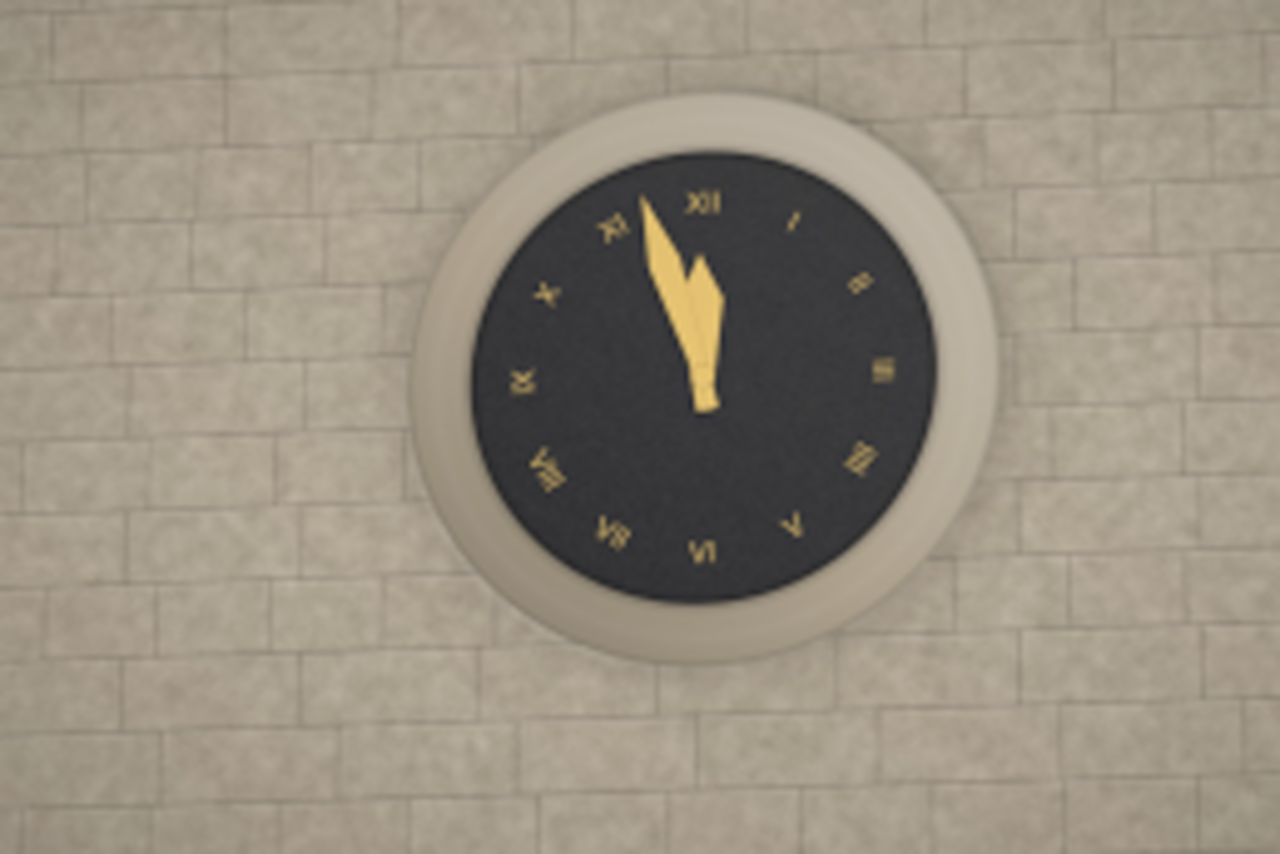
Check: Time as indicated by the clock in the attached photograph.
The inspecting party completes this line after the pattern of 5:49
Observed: 11:57
